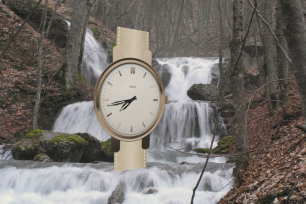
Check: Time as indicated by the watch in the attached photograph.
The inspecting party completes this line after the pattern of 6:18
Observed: 7:43
